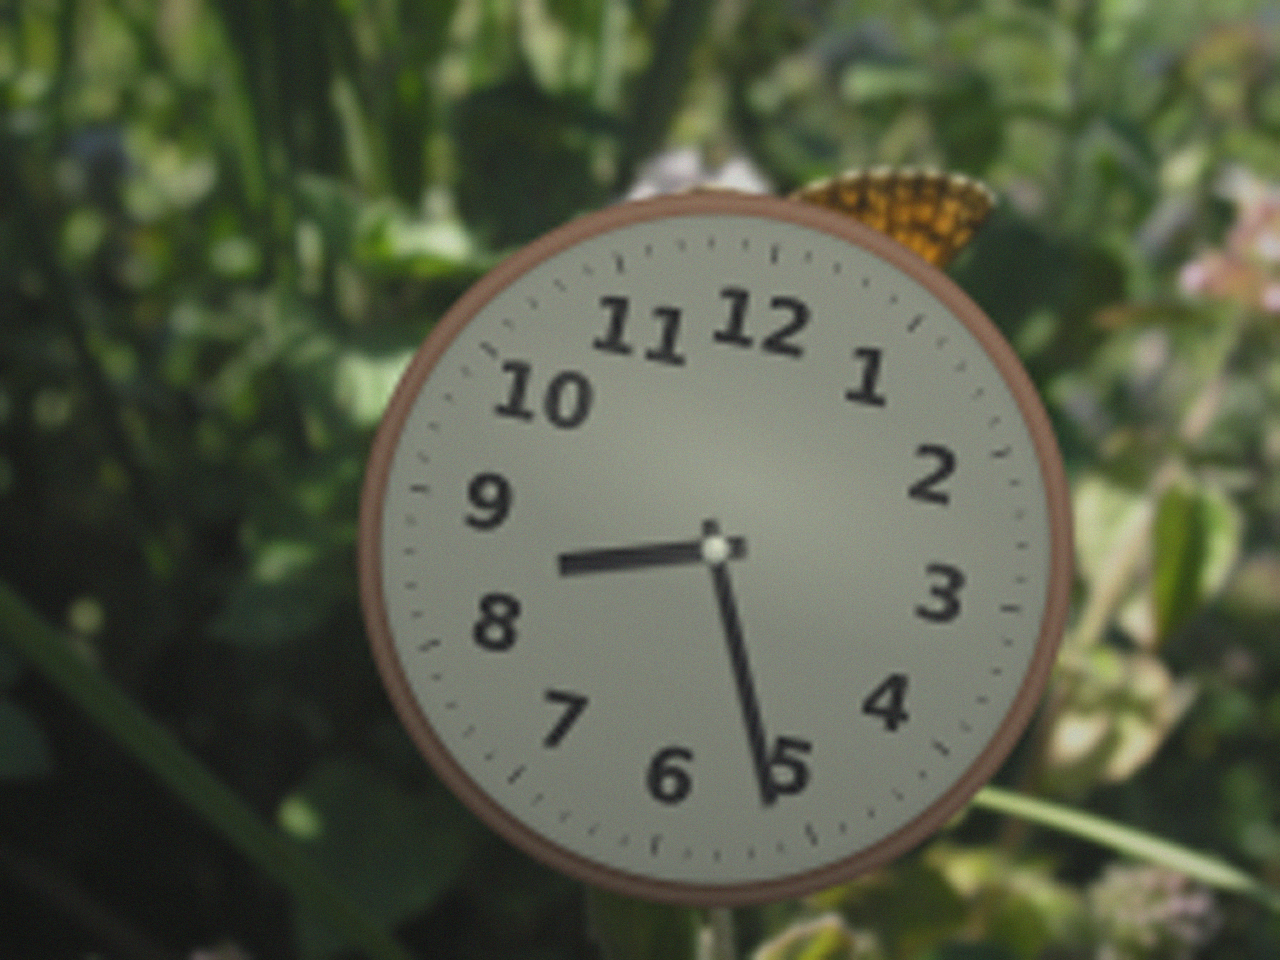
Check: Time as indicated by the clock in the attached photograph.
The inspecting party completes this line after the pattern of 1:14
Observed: 8:26
